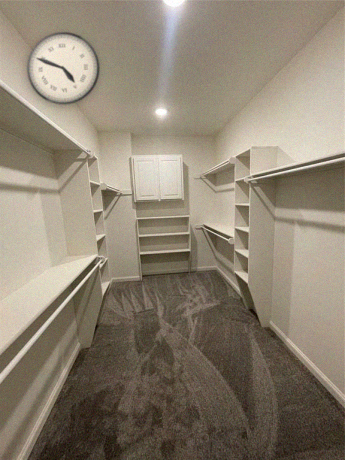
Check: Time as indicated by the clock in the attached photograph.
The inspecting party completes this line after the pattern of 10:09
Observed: 4:49
